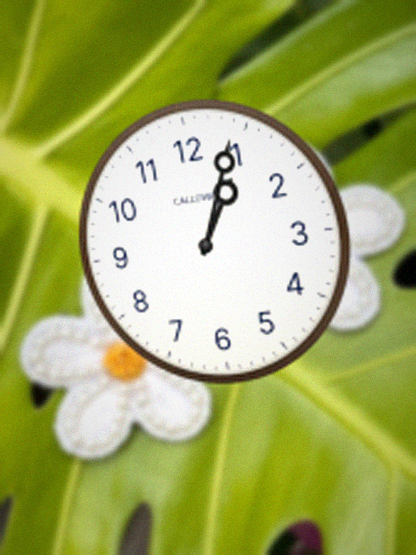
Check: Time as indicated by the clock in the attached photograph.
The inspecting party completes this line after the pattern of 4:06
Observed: 1:04
